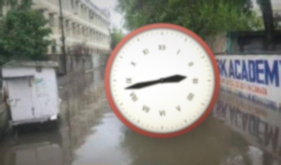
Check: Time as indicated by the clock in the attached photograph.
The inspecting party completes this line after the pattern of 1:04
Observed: 2:43
